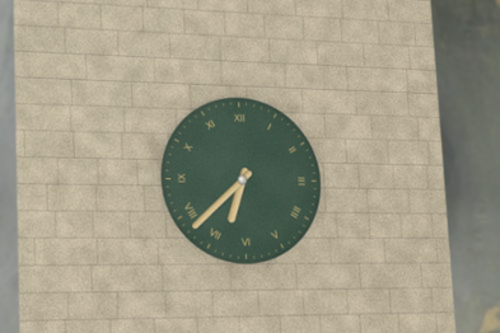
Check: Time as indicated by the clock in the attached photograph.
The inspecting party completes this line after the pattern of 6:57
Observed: 6:38
